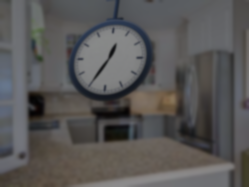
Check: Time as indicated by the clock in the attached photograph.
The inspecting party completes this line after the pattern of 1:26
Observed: 12:35
